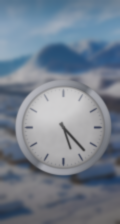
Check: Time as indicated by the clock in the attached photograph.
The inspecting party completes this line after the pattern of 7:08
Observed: 5:23
